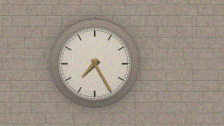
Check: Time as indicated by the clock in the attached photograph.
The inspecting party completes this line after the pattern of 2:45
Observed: 7:25
